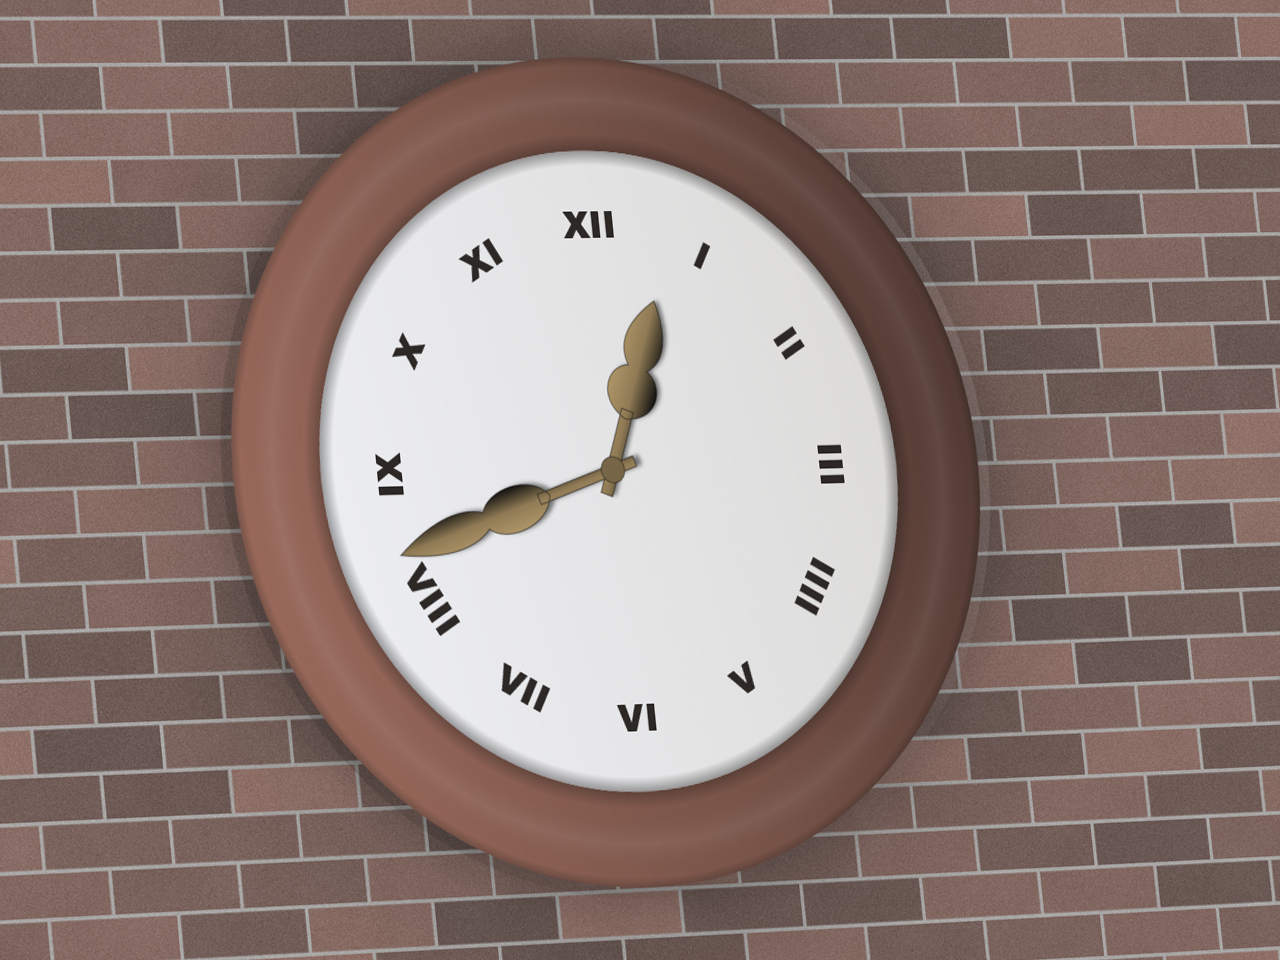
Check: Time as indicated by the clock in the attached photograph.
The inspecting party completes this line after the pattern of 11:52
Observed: 12:42
